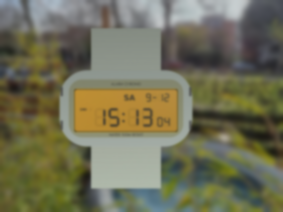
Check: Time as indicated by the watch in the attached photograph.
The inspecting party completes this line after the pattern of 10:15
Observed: 15:13
